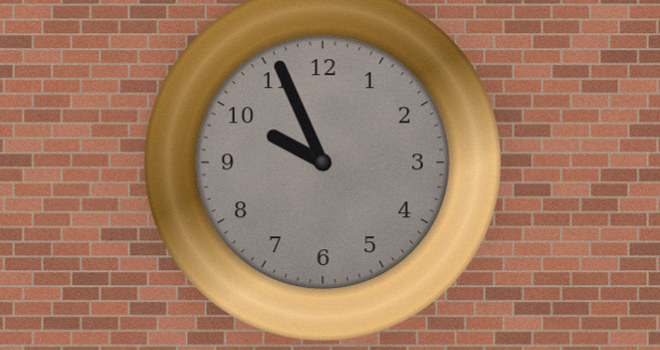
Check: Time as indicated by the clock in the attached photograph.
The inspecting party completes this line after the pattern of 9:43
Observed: 9:56
